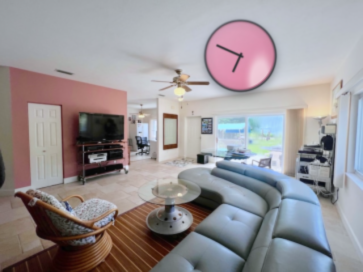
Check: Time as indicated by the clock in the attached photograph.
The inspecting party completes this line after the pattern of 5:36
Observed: 6:49
